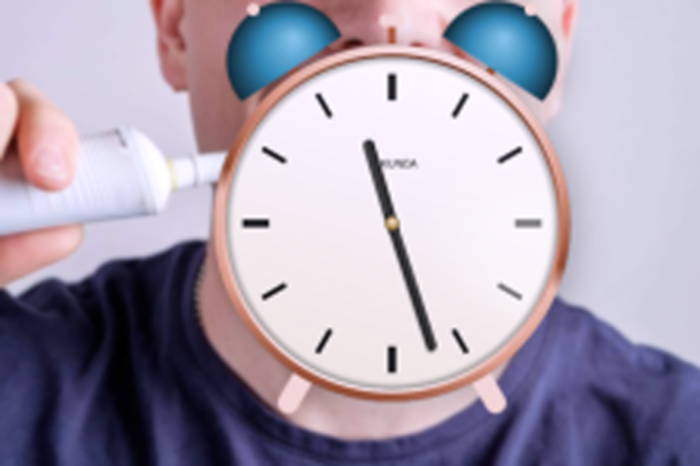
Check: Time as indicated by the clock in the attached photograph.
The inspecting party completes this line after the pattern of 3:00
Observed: 11:27
